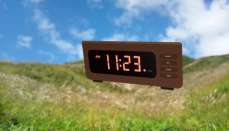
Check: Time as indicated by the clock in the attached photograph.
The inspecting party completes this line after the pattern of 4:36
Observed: 11:23
